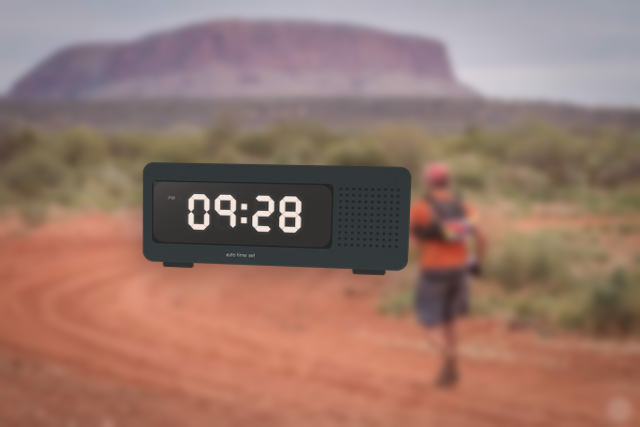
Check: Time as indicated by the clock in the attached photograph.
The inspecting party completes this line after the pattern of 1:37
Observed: 9:28
